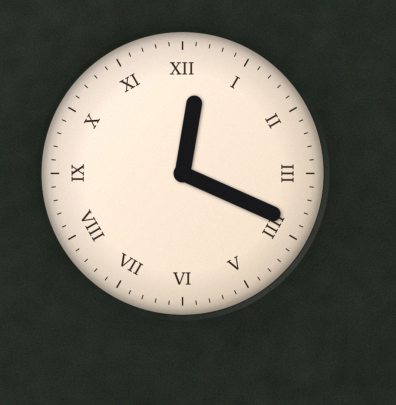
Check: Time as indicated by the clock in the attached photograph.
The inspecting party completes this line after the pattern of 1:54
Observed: 12:19
